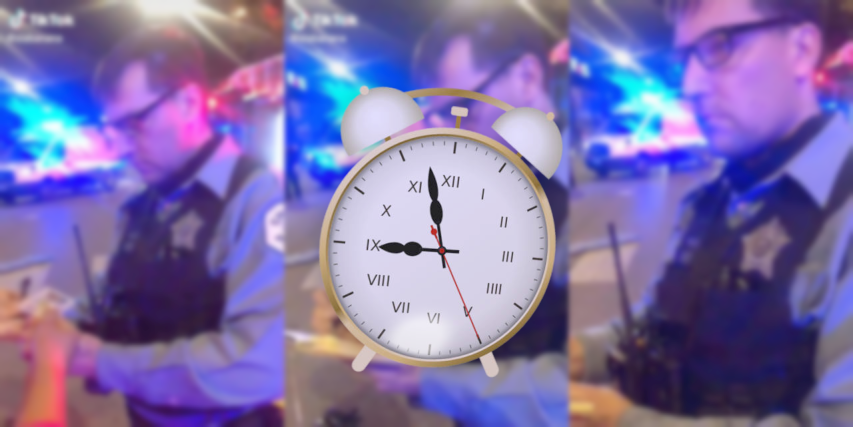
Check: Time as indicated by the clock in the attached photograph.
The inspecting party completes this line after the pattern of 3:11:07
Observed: 8:57:25
